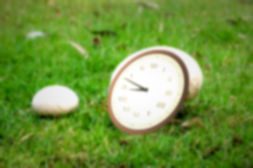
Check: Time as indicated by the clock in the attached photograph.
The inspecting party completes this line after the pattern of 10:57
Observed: 8:48
